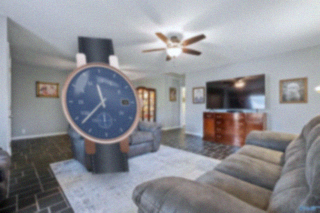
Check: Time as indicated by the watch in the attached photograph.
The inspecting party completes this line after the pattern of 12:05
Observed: 11:38
